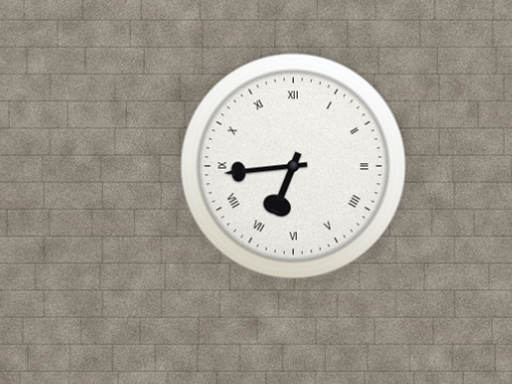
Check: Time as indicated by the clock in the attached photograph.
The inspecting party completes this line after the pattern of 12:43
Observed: 6:44
